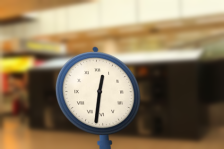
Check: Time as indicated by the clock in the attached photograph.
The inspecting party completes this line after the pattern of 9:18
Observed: 12:32
